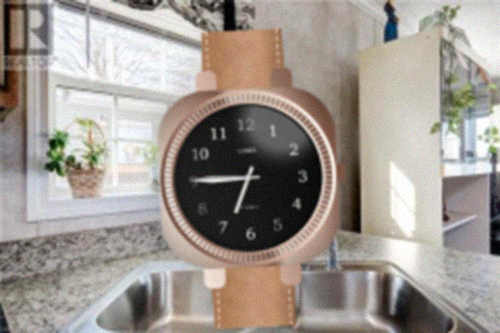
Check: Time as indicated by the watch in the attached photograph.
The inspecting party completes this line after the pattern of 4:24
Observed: 6:45
